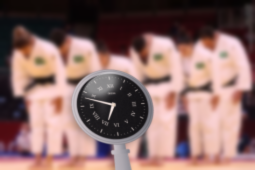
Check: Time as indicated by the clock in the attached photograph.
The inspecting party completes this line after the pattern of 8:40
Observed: 6:48
